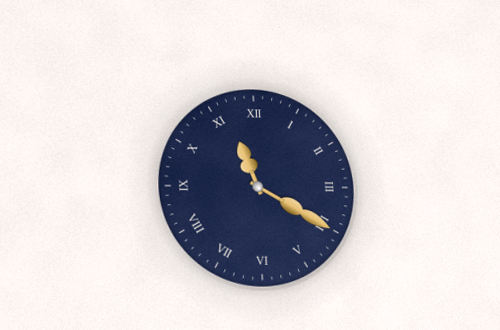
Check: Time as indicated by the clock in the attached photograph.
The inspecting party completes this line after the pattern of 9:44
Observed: 11:20
